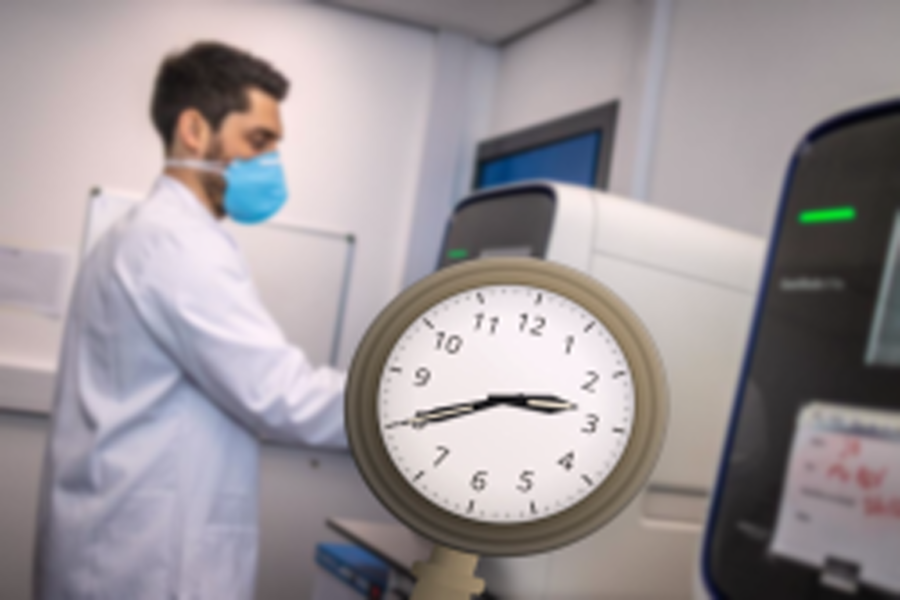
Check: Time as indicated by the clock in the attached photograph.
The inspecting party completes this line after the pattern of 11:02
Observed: 2:40
